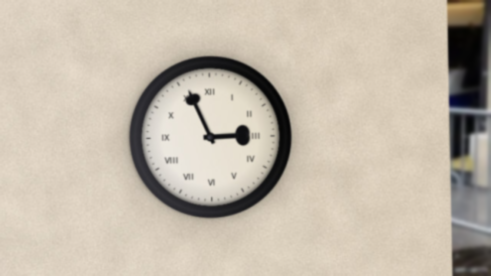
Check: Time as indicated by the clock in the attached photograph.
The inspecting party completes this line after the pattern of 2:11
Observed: 2:56
